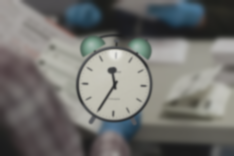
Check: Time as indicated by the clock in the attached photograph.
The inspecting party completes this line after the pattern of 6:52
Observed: 11:35
